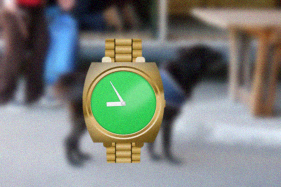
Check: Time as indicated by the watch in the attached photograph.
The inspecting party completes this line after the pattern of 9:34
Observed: 8:55
